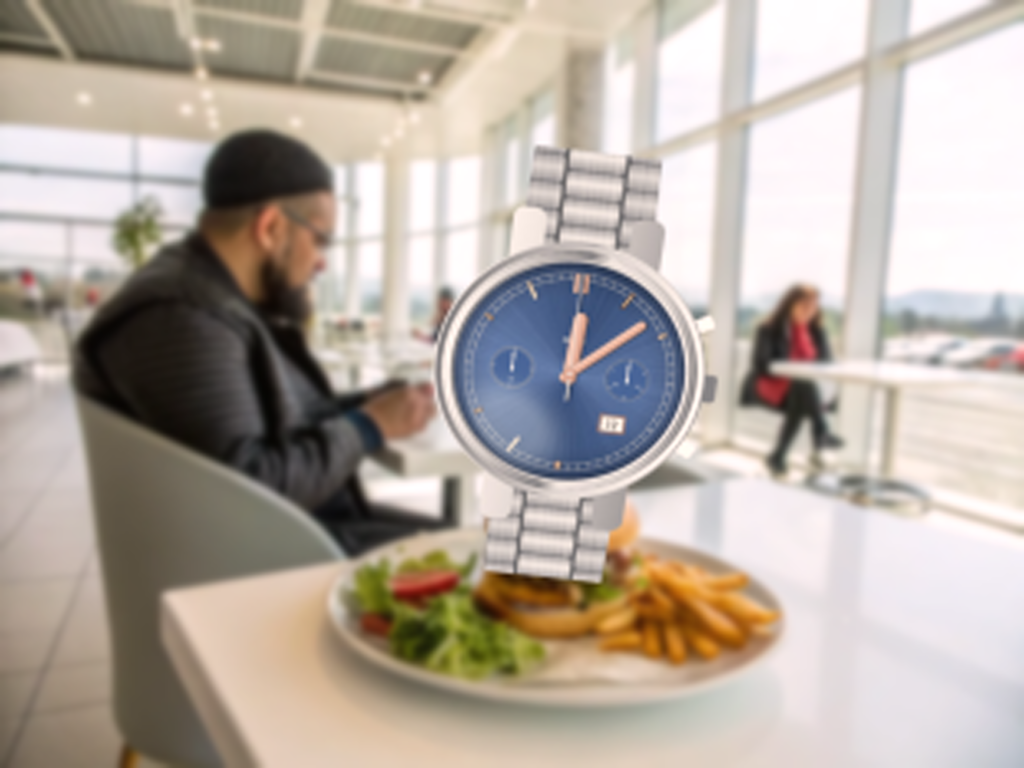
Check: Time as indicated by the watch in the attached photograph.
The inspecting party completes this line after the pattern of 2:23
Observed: 12:08
